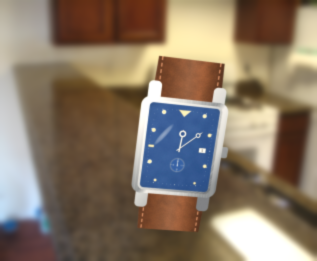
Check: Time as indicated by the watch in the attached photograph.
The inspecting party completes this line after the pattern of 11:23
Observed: 12:08
